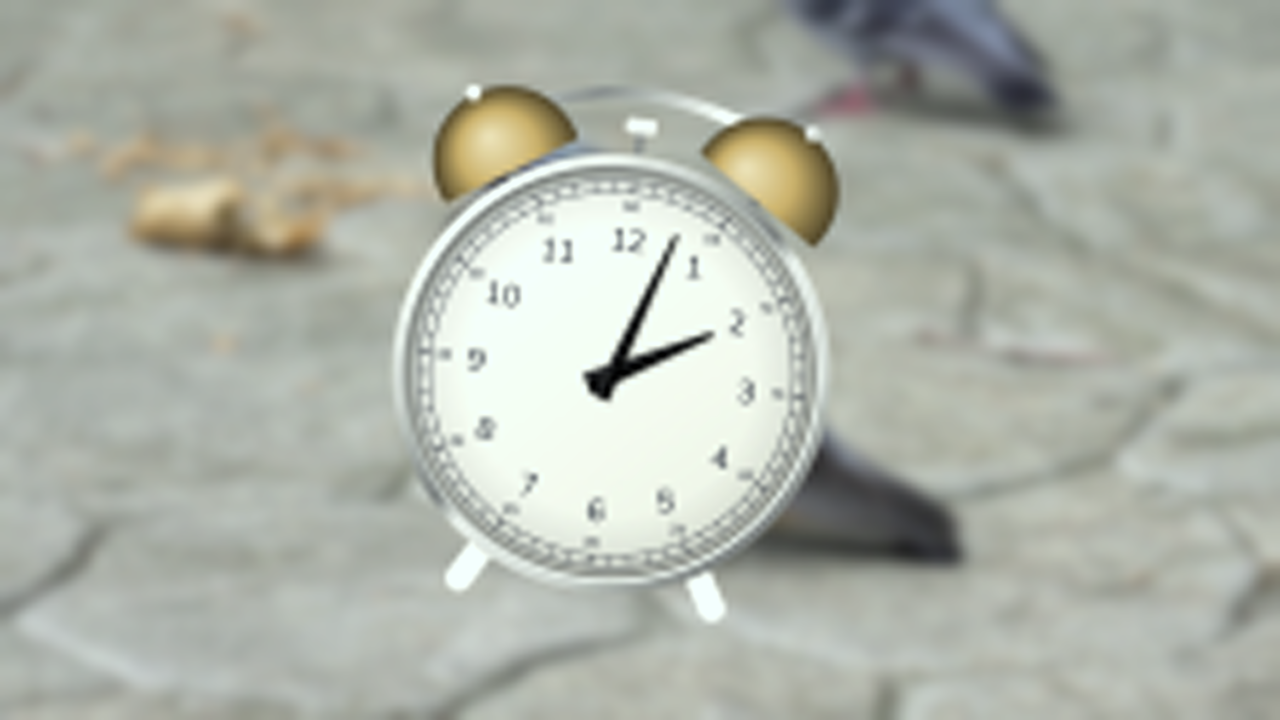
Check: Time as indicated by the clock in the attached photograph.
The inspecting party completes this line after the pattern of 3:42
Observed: 2:03
